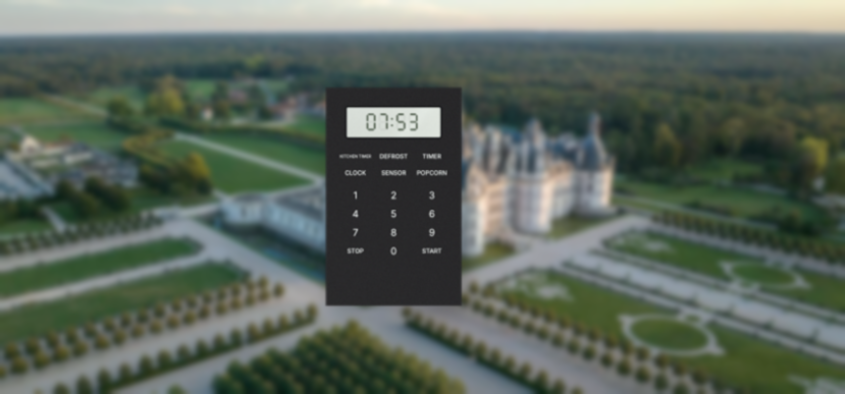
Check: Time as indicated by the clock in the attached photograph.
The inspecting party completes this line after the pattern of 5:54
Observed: 7:53
